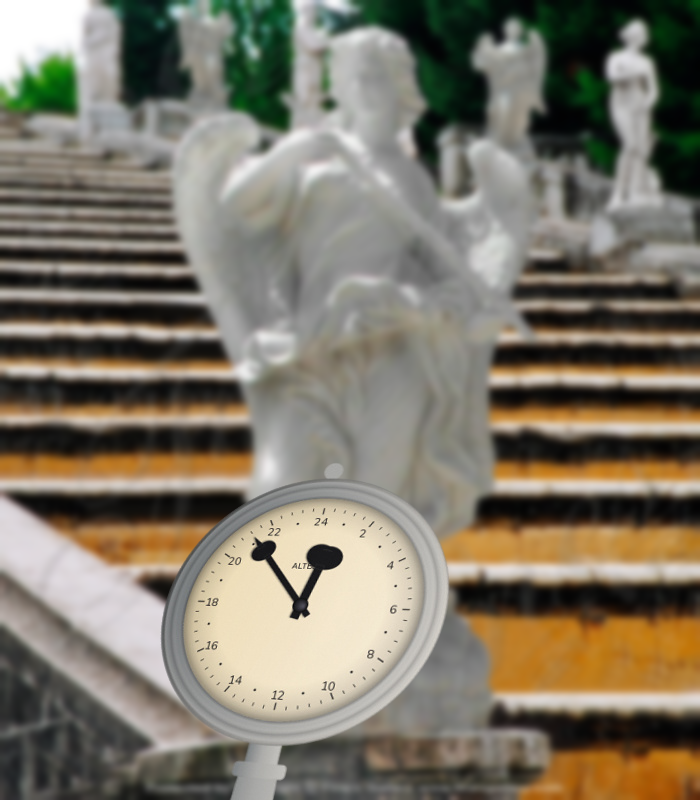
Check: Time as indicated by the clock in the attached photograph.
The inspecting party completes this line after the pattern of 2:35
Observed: 0:53
